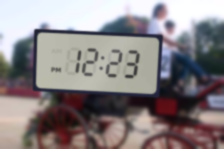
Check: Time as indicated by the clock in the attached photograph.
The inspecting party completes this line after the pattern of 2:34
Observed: 12:23
